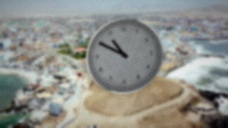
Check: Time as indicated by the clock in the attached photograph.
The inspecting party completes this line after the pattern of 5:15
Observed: 10:50
